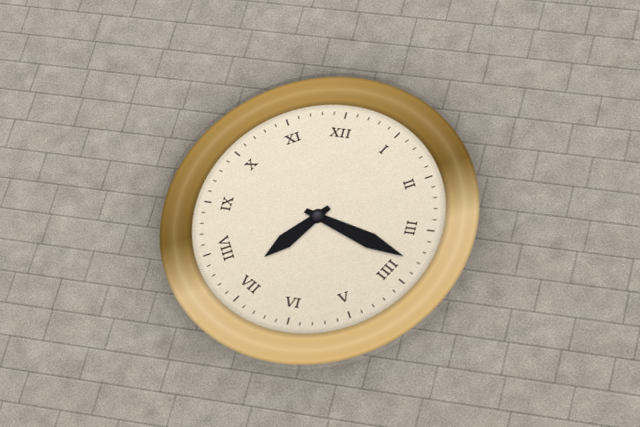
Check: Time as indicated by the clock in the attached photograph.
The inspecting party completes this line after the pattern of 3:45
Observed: 7:18
